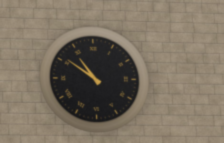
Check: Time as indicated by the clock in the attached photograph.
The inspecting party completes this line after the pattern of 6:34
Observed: 10:51
